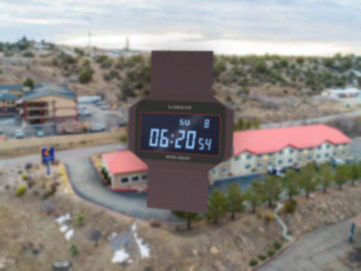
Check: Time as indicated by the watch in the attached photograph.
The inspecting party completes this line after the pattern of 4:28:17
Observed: 6:20:54
